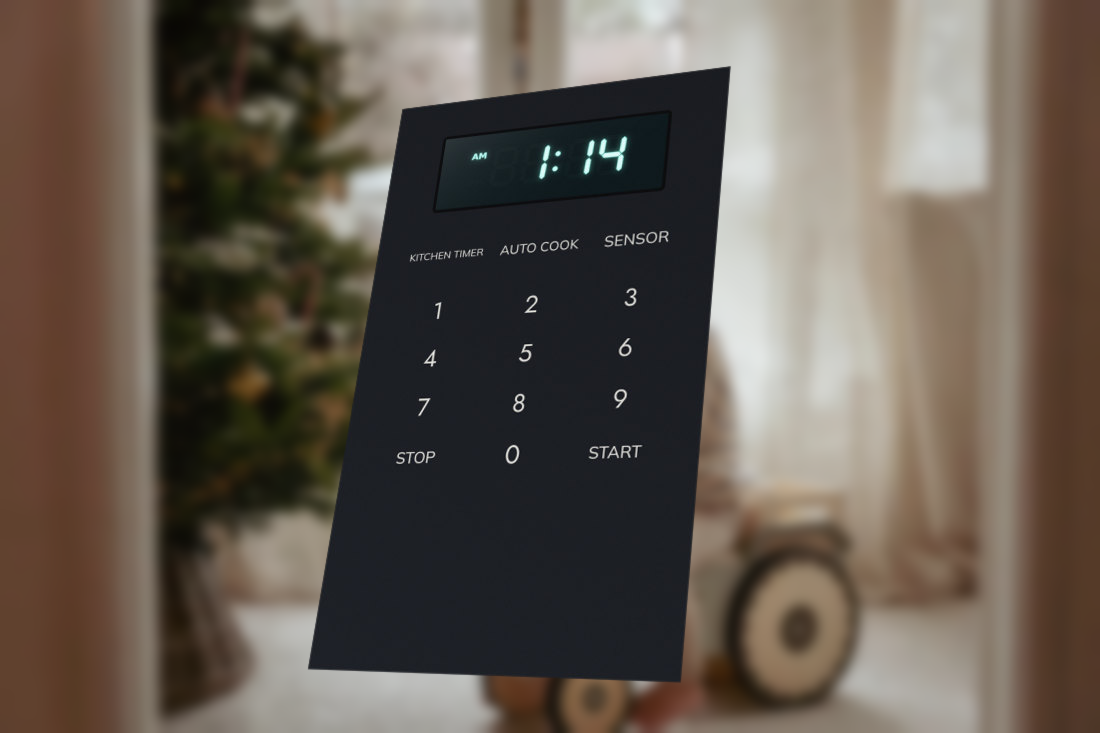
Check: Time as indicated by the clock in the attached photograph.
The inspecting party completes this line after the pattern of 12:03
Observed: 1:14
